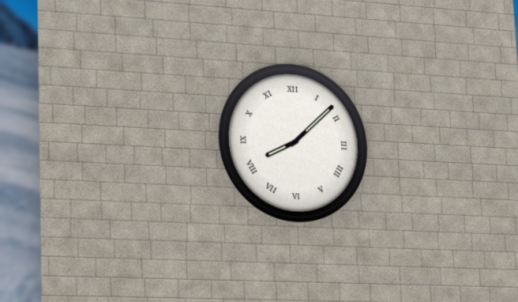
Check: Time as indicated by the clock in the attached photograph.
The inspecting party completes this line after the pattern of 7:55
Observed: 8:08
